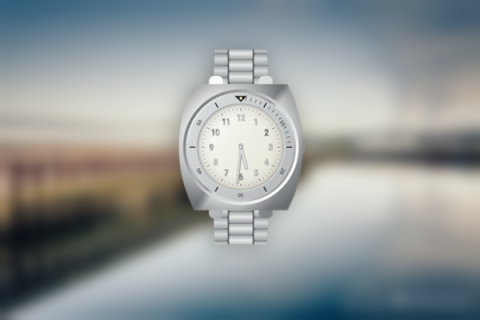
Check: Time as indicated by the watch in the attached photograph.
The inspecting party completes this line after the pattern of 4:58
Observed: 5:31
